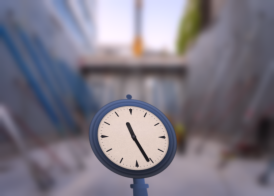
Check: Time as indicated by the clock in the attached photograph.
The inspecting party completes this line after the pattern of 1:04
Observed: 11:26
